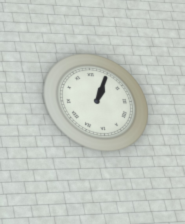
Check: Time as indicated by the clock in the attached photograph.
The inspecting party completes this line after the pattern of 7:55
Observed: 1:05
